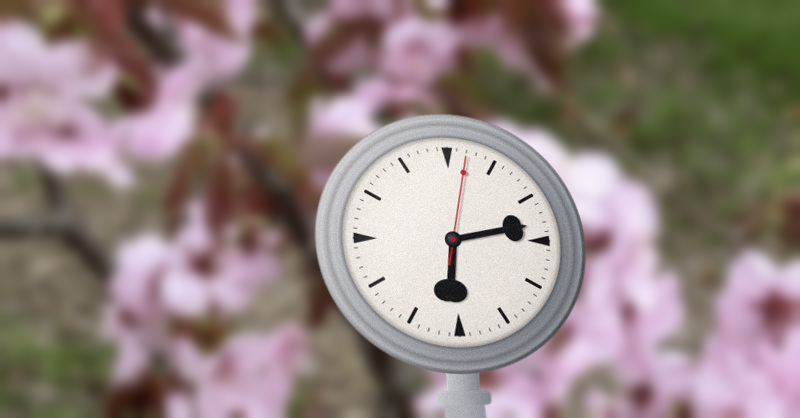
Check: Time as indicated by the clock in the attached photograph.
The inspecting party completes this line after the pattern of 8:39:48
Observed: 6:13:02
